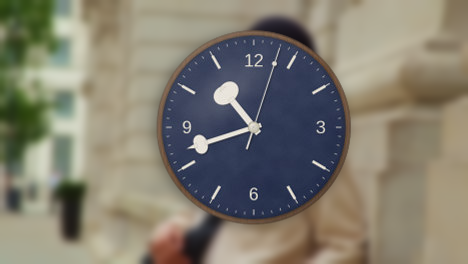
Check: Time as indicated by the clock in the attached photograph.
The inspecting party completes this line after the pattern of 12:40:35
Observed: 10:42:03
